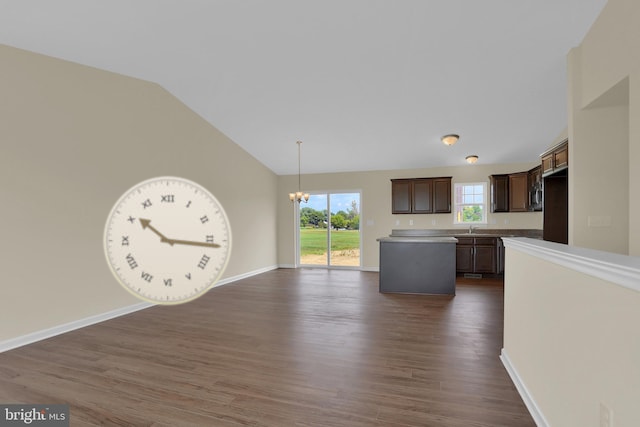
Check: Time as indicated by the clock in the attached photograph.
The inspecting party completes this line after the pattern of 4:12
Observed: 10:16
